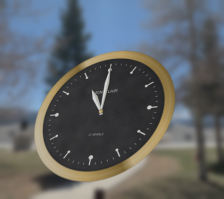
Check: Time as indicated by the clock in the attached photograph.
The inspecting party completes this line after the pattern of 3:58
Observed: 11:00
